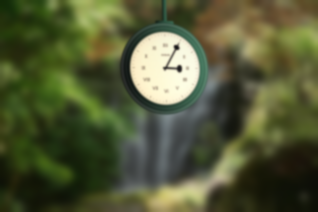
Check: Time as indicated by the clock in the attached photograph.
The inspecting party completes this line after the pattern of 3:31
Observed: 3:05
